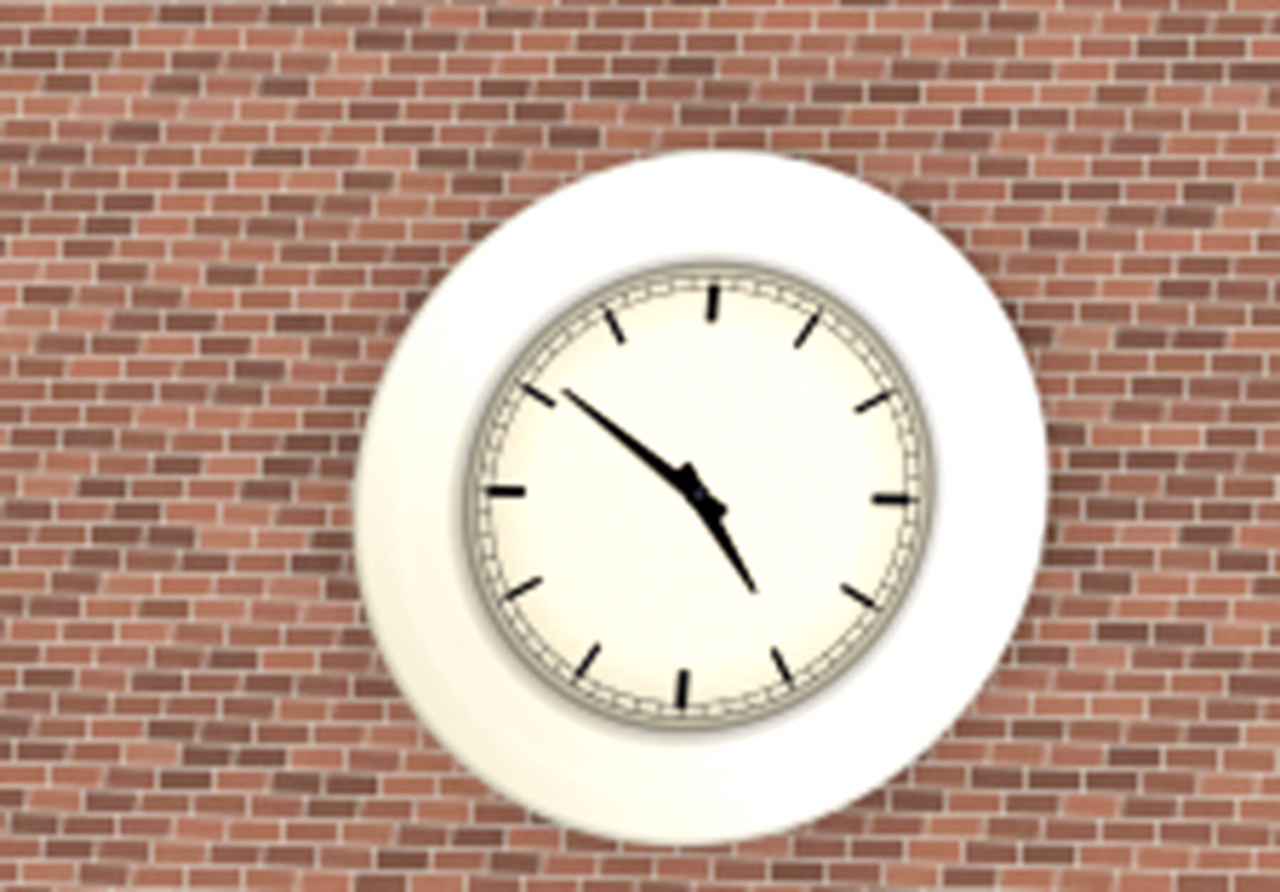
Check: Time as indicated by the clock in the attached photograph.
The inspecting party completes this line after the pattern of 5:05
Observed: 4:51
